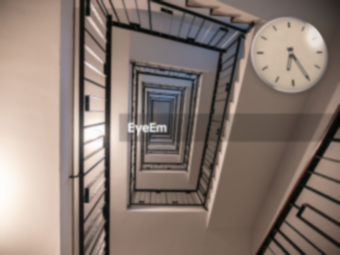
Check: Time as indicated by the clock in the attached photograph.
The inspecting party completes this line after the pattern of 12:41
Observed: 6:25
